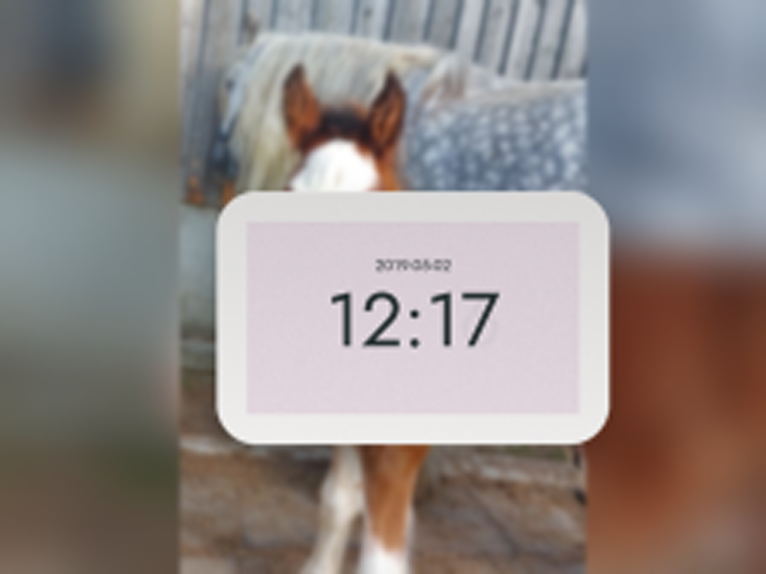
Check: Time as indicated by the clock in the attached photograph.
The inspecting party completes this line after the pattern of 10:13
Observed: 12:17
